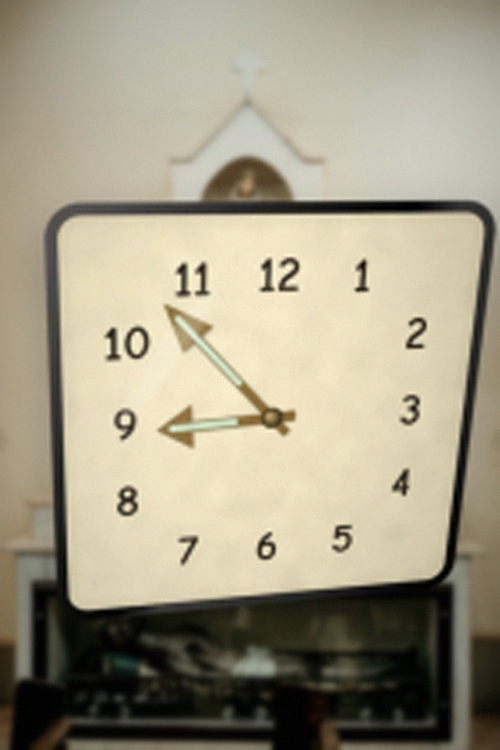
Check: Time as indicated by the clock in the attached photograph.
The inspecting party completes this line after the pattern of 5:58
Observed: 8:53
